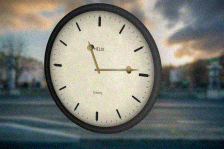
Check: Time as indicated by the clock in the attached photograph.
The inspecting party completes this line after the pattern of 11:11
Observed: 11:14
